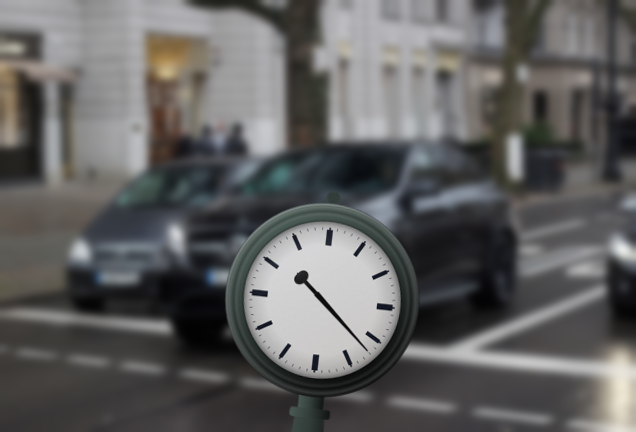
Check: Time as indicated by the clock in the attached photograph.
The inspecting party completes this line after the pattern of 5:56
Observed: 10:22
